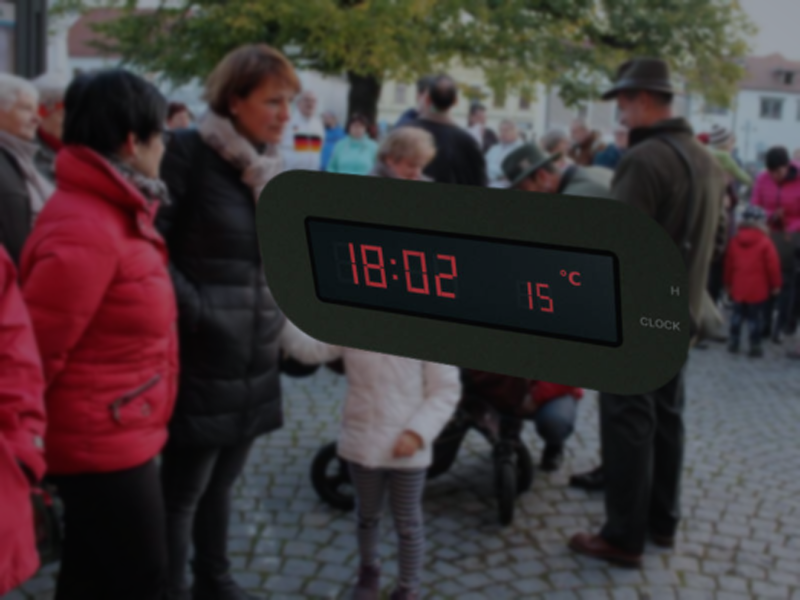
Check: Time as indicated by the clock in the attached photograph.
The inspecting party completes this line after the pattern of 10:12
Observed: 18:02
